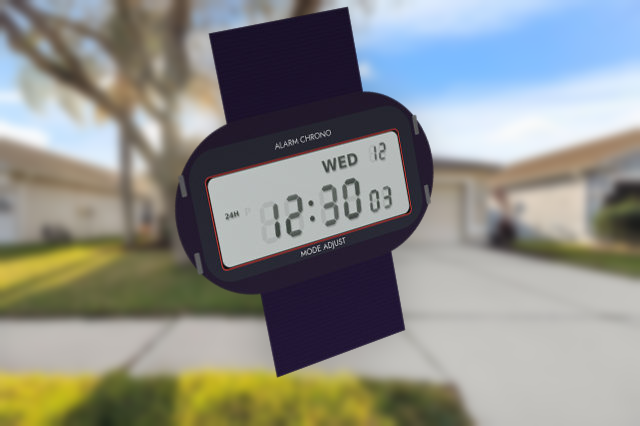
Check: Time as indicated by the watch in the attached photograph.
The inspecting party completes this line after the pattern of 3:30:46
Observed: 12:30:03
